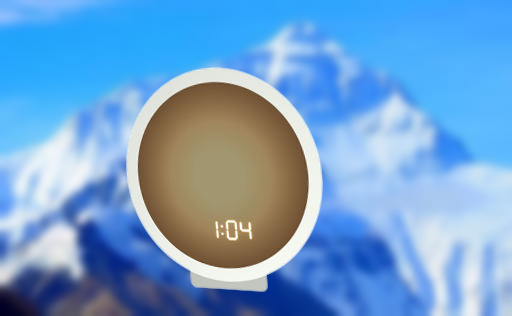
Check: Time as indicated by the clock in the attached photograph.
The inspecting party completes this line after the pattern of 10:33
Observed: 1:04
